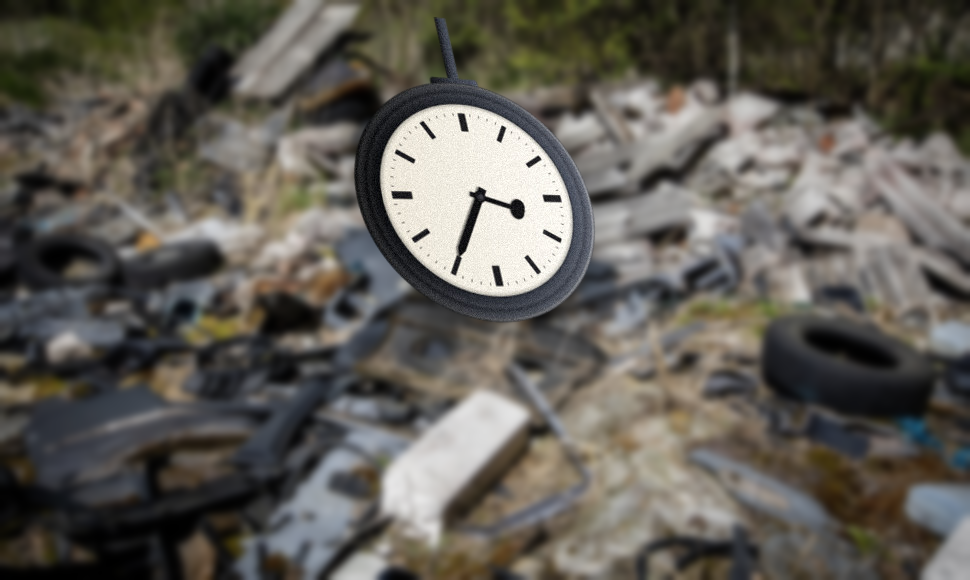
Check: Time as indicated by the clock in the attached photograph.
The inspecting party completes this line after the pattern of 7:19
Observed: 3:35
